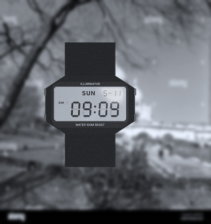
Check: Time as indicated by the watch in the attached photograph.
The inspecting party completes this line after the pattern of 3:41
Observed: 9:09
